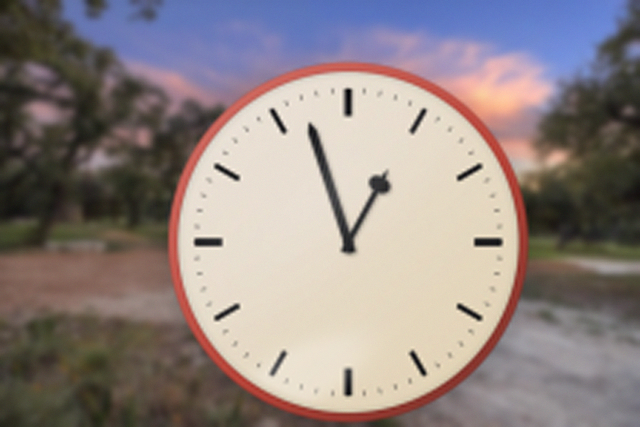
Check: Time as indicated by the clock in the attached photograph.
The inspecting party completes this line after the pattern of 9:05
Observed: 12:57
